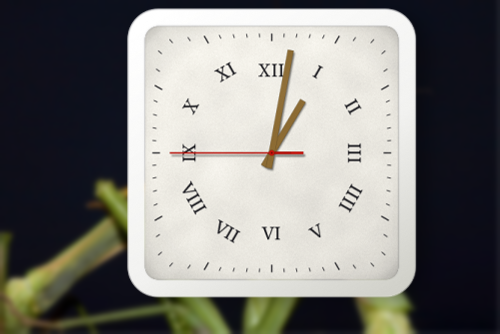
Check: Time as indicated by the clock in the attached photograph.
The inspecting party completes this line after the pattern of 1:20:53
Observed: 1:01:45
